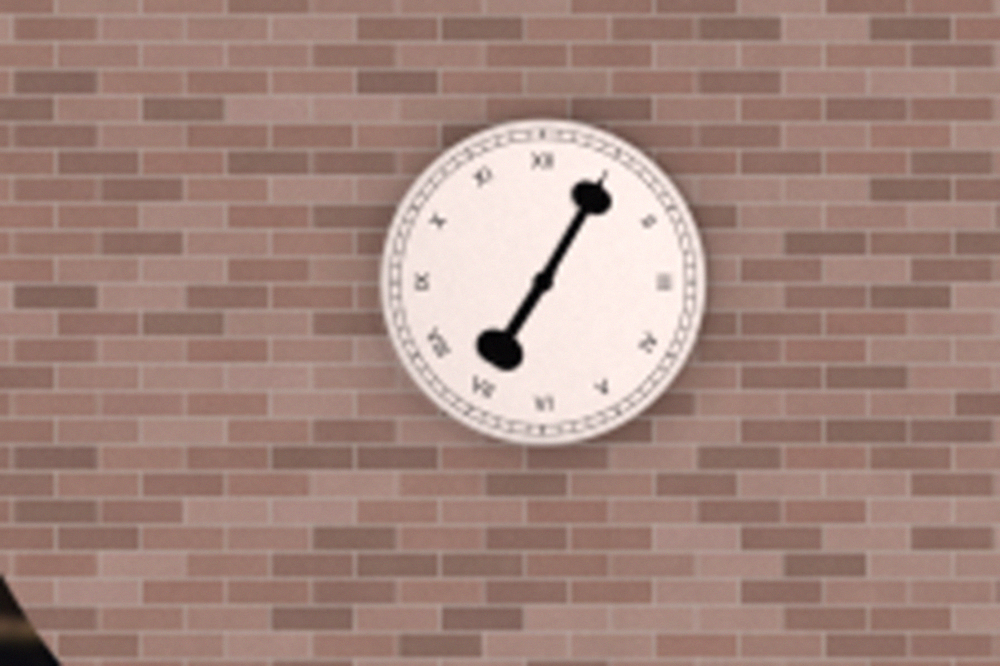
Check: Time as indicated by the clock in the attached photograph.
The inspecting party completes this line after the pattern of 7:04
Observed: 7:05
